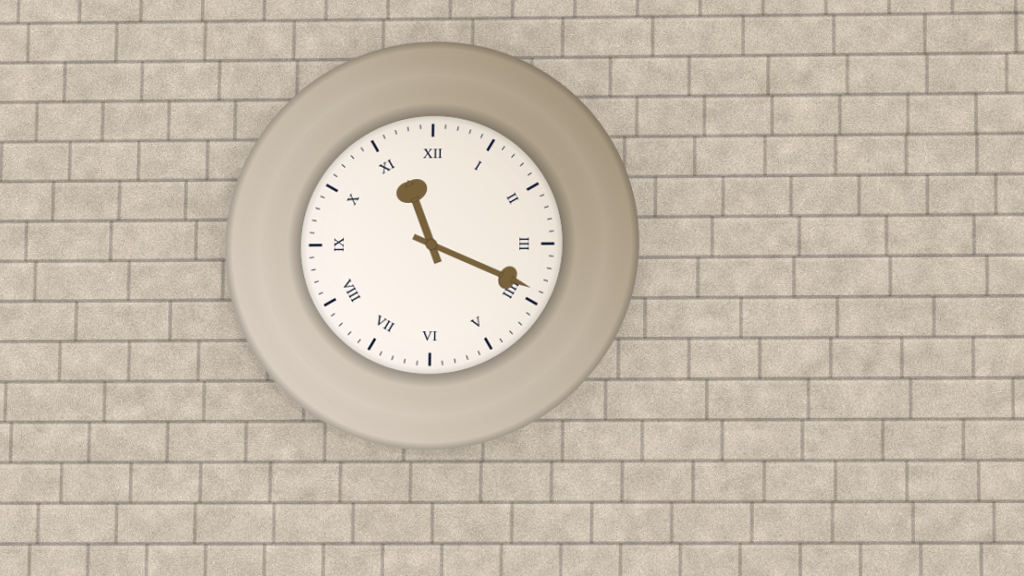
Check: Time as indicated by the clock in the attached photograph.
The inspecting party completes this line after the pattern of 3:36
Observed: 11:19
